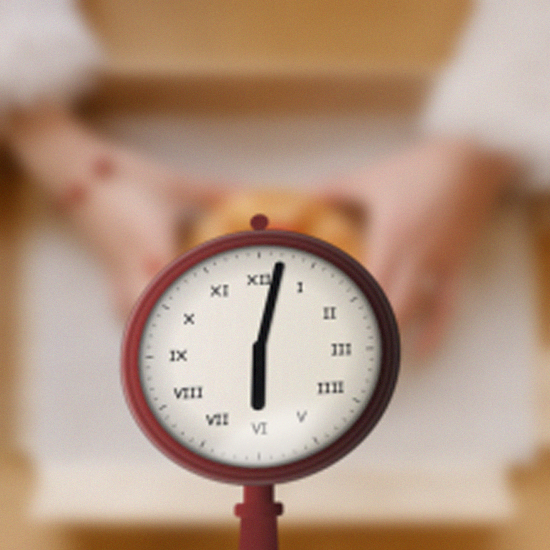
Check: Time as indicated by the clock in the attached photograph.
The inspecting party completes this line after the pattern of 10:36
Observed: 6:02
